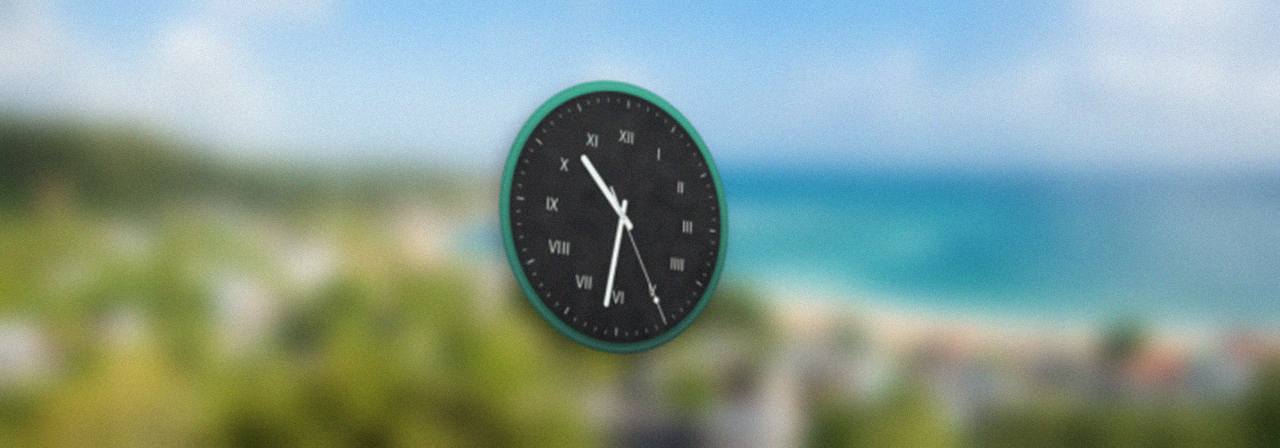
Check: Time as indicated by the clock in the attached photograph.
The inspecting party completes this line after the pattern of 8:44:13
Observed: 10:31:25
